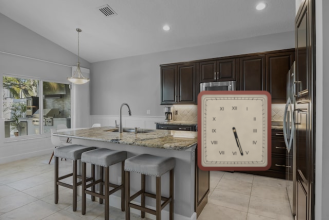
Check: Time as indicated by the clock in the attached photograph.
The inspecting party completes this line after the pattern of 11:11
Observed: 5:27
